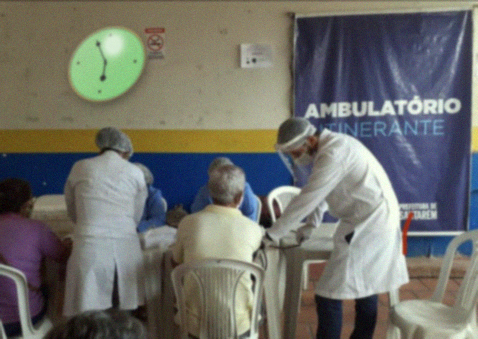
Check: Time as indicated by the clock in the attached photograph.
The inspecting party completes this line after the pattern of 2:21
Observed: 5:55
